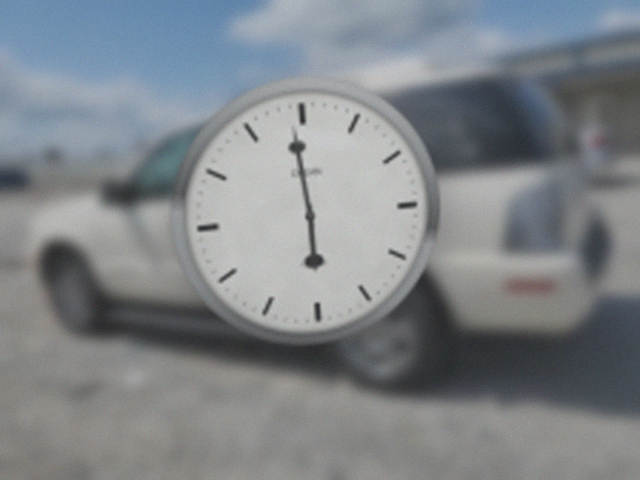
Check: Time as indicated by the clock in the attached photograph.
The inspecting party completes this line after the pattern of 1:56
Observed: 5:59
